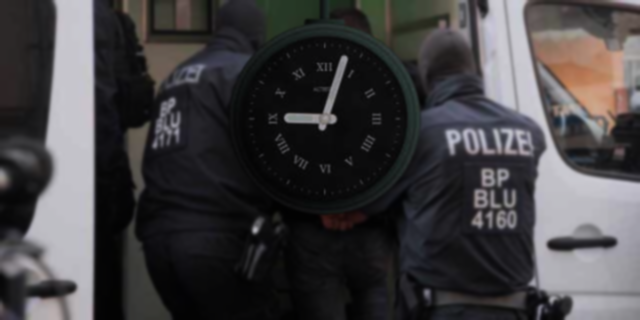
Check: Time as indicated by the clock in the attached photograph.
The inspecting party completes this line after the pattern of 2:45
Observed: 9:03
